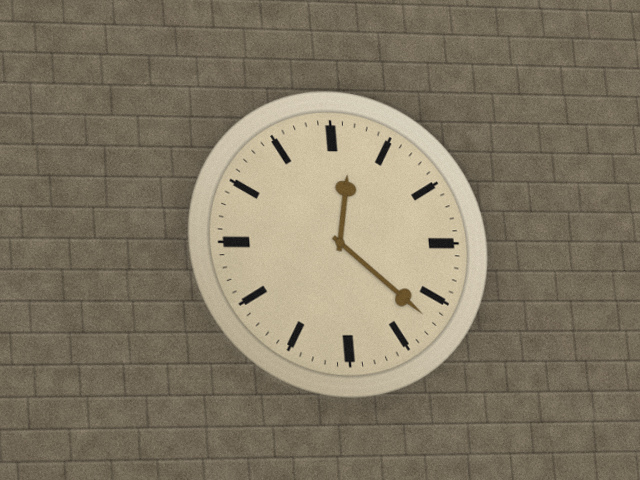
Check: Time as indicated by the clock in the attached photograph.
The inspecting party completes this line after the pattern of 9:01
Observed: 12:22
